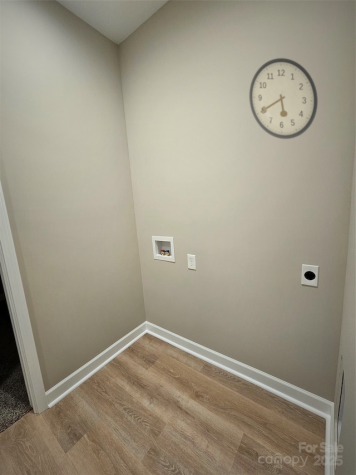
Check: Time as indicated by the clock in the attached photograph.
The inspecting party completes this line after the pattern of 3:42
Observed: 5:40
